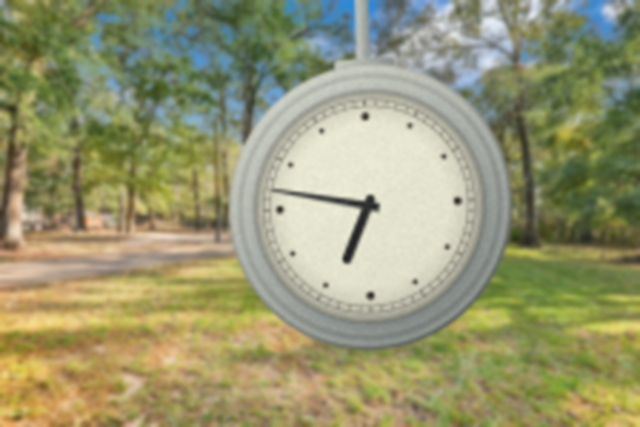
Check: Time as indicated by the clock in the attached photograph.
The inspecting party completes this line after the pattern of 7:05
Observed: 6:47
